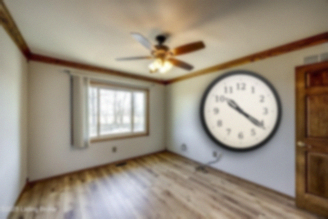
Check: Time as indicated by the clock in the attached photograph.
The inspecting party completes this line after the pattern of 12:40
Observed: 10:21
